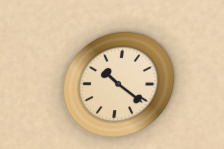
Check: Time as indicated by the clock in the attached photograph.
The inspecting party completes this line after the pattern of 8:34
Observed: 10:21
